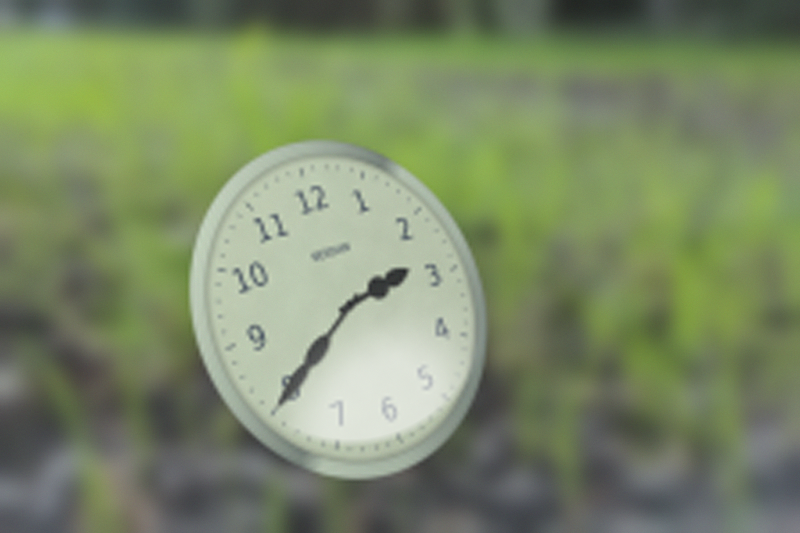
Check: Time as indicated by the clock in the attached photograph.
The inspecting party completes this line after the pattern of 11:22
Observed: 2:40
